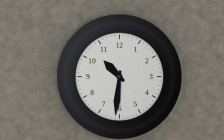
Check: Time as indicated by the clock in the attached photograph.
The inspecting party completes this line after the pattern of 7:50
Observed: 10:31
